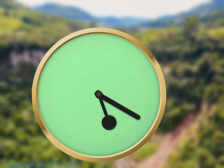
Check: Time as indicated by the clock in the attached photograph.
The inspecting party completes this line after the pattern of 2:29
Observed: 5:20
